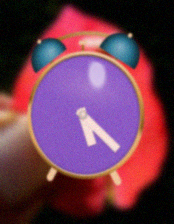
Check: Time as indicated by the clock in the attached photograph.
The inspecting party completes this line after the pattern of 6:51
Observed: 5:22
